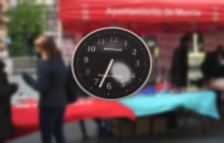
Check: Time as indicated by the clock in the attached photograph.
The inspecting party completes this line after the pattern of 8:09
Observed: 6:33
